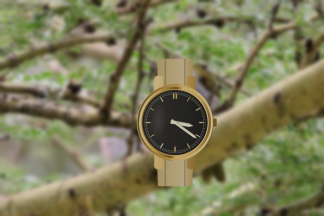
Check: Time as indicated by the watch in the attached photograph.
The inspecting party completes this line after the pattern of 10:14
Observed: 3:21
